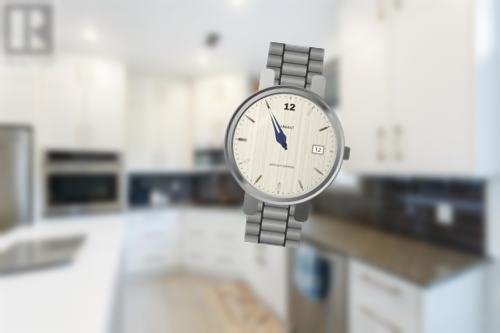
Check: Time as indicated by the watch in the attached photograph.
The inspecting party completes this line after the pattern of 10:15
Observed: 10:55
